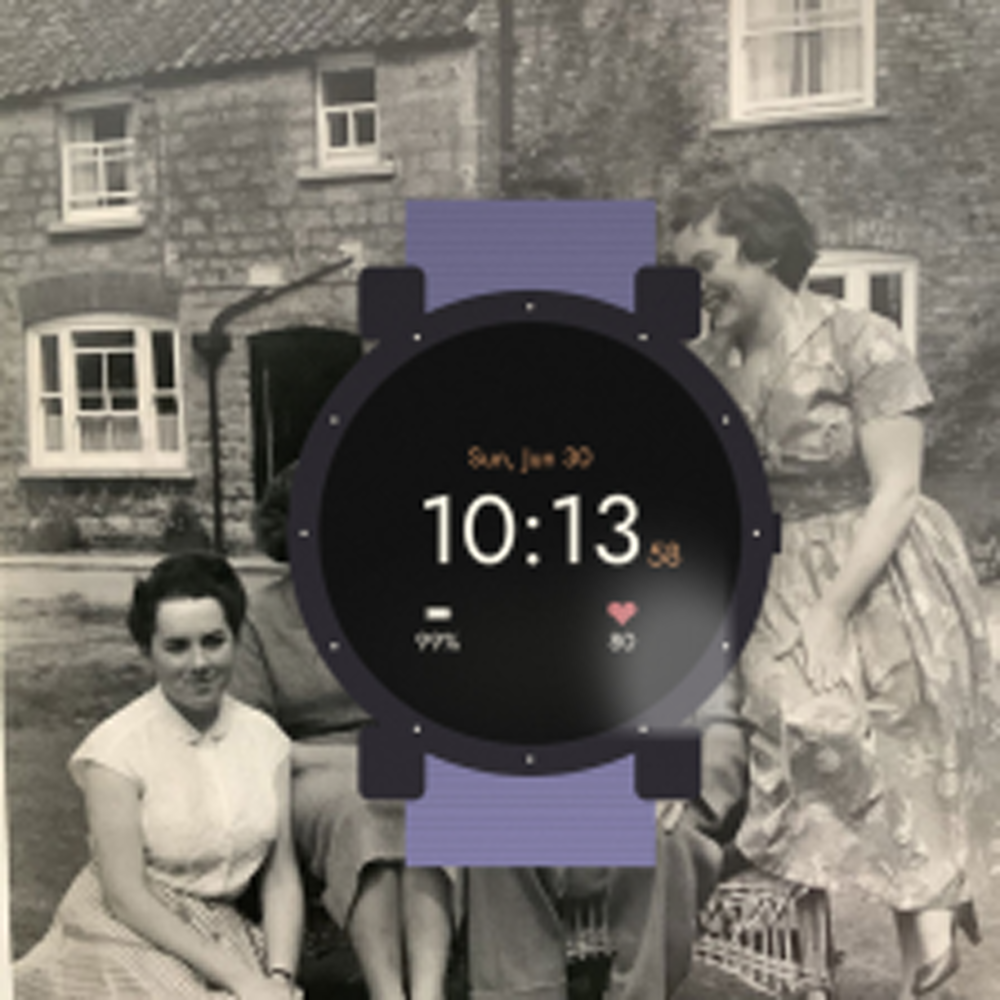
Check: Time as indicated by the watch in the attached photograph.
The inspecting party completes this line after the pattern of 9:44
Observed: 10:13
